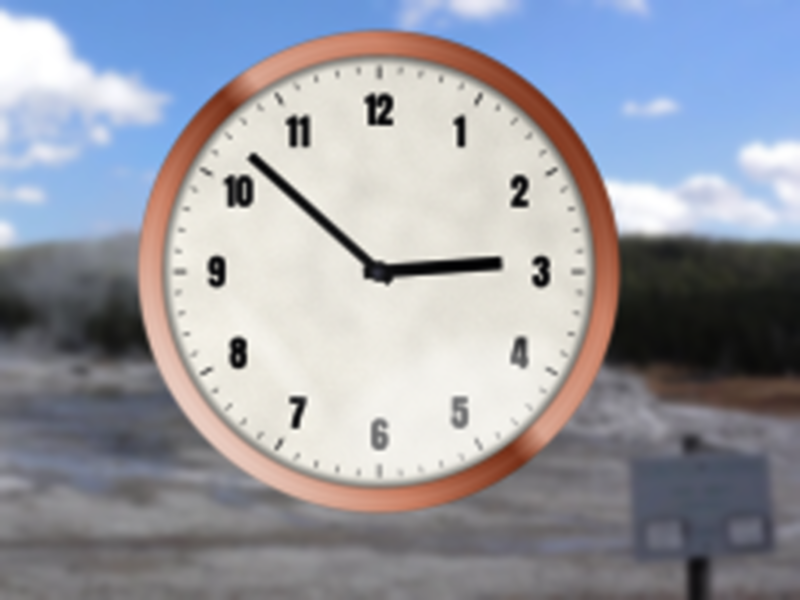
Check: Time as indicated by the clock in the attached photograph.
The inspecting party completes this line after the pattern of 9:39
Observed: 2:52
